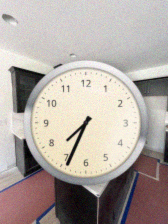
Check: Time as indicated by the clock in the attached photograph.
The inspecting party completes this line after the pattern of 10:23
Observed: 7:34
